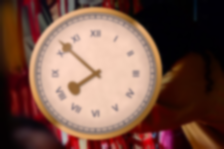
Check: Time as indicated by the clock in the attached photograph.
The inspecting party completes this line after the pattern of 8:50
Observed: 7:52
